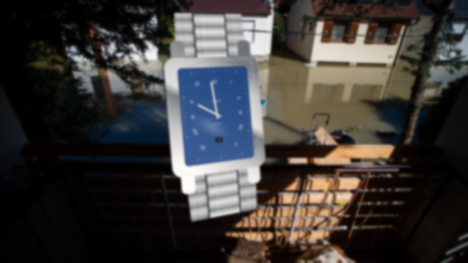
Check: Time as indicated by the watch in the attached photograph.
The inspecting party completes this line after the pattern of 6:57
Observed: 9:59
